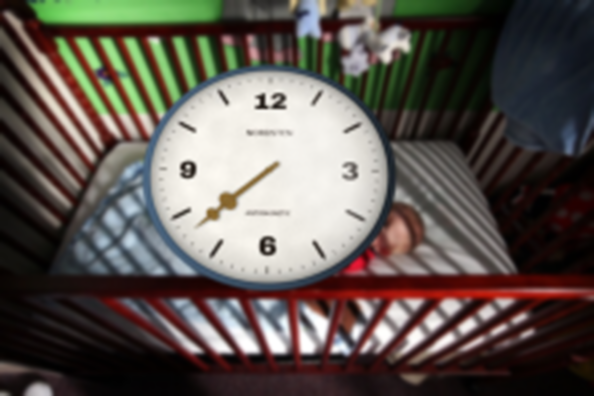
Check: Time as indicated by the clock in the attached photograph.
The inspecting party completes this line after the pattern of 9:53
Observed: 7:38
